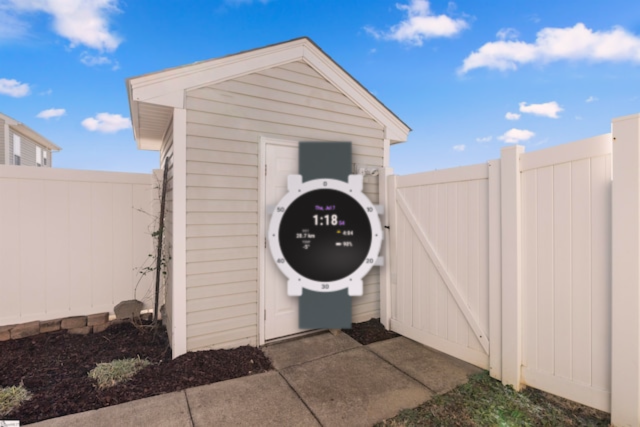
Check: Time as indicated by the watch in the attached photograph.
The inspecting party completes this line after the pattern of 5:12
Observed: 1:18
